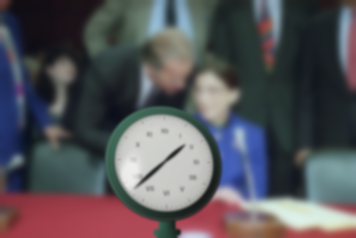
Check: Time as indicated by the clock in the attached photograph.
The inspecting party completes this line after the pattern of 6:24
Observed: 1:38
